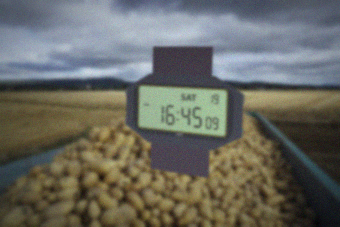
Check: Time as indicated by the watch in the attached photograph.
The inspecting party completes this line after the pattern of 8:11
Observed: 16:45
